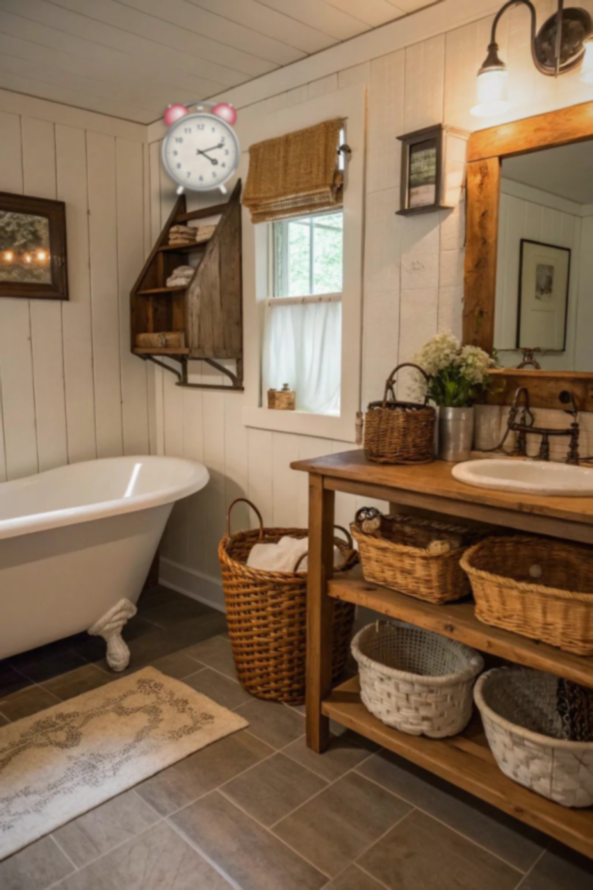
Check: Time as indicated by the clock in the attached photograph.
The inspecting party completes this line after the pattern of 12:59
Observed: 4:12
